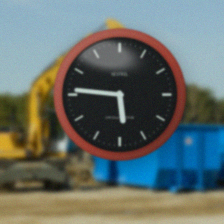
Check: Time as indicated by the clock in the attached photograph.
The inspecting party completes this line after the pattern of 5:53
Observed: 5:46
